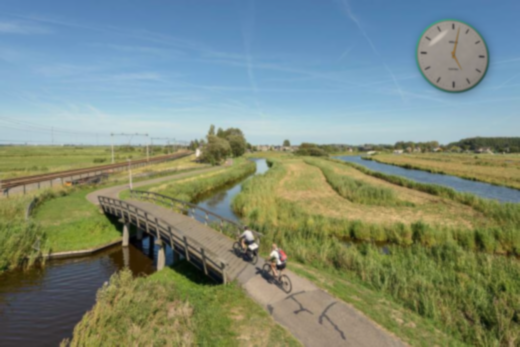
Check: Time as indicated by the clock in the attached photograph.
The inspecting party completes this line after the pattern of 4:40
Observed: 5:02
